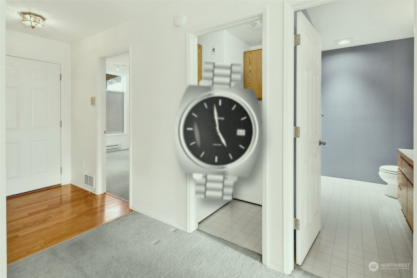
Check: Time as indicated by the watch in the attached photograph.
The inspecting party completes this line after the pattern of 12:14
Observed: 4:58
